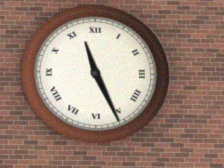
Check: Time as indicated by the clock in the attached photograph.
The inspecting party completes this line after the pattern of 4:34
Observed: 11:26
